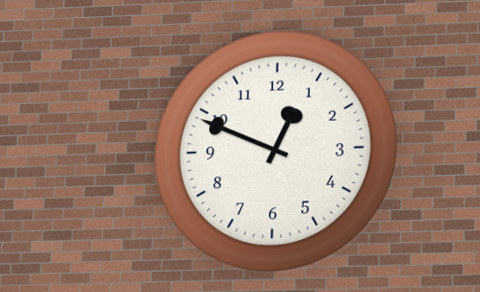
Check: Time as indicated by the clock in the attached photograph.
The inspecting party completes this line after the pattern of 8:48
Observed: 12:49
